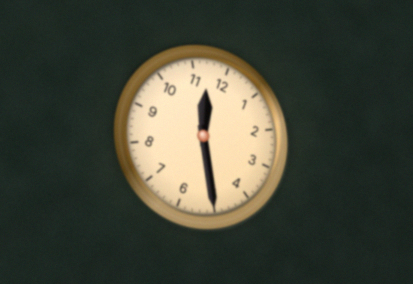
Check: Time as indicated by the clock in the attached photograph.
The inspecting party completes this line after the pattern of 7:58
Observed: 11:25
